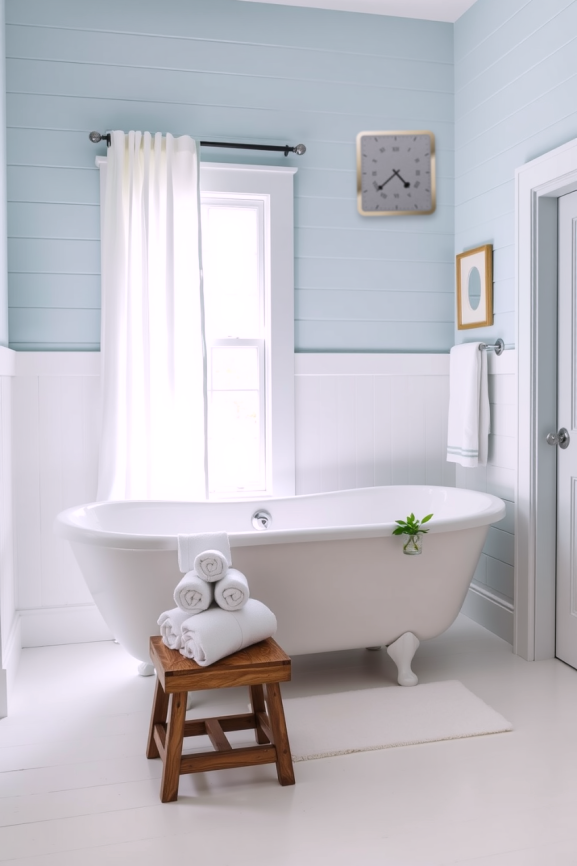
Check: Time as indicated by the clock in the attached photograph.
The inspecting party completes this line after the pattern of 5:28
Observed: 4:38
